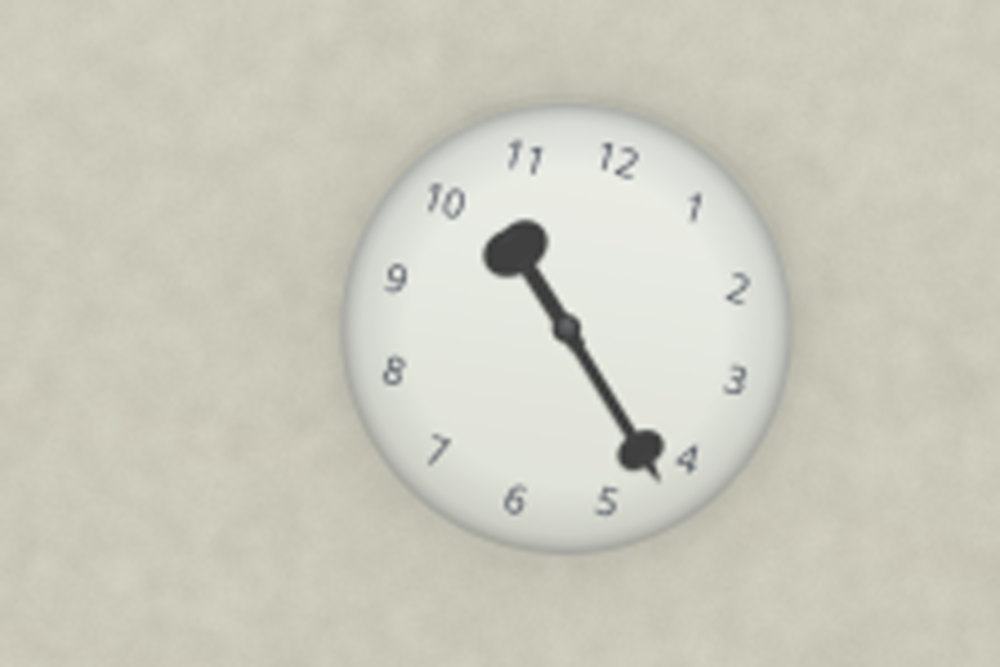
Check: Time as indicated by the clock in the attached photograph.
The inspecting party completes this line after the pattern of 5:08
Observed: 10:22
